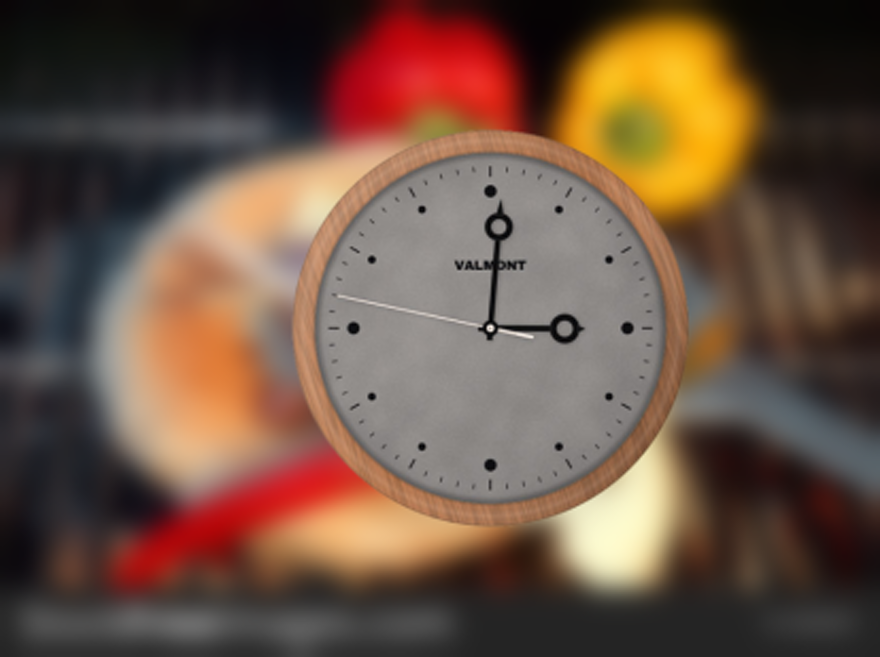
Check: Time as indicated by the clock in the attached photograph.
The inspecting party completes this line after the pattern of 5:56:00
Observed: 3:00:47
